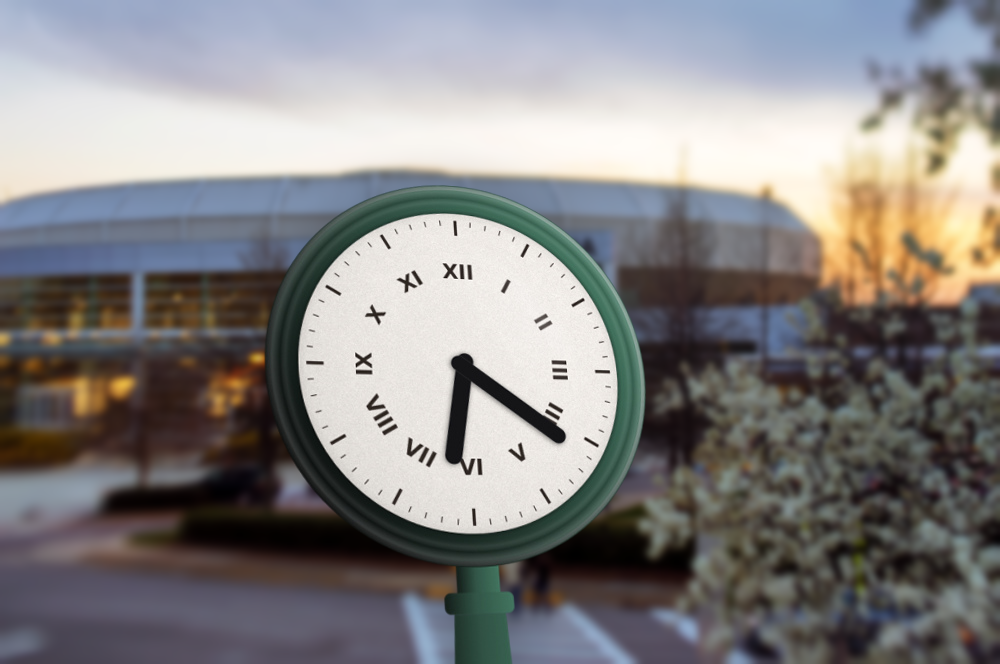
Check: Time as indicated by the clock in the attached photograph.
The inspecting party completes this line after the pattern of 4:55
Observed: 6:21
